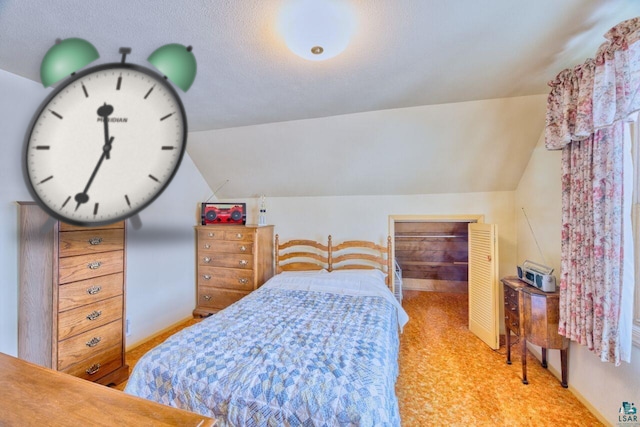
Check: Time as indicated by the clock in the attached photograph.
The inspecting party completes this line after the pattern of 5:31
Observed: 11:33
